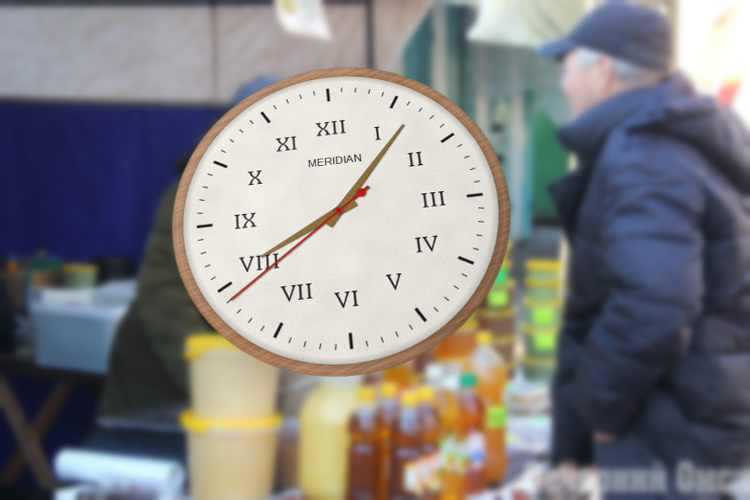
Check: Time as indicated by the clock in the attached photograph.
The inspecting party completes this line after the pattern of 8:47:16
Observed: 8:06:39
